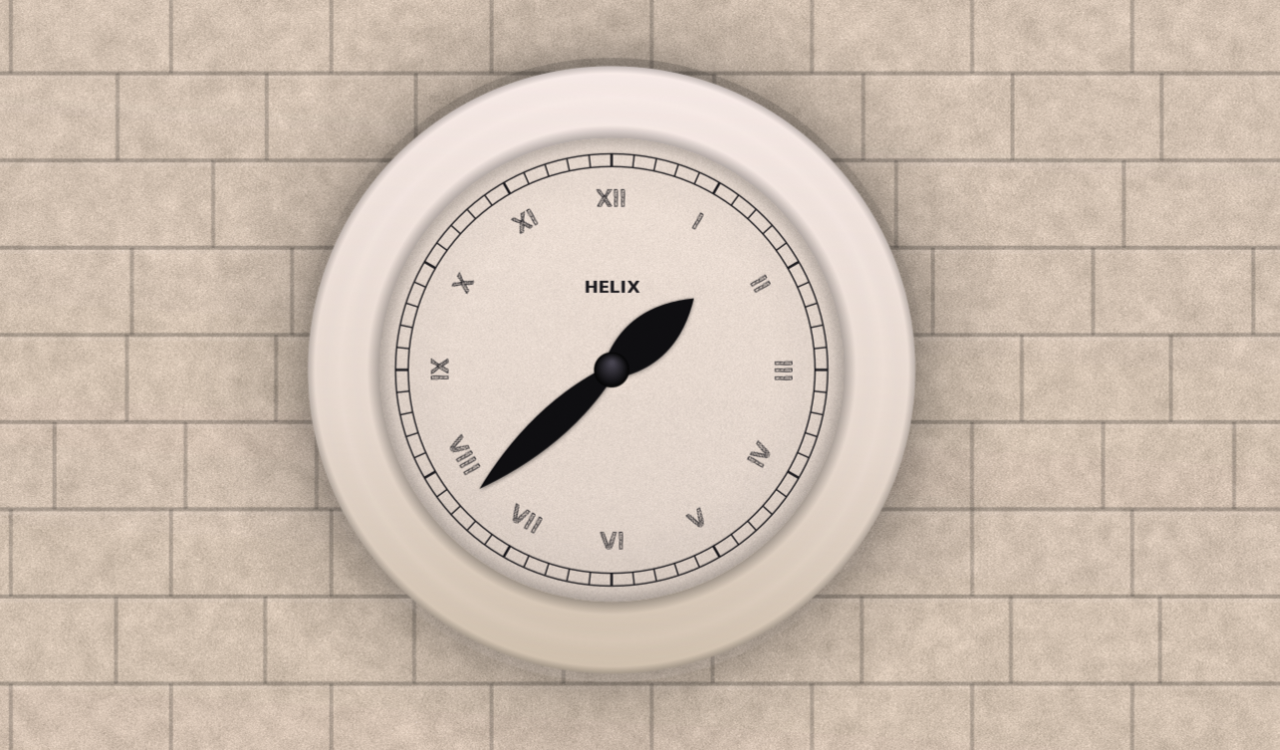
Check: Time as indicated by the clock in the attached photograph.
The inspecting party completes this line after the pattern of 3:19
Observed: 1:38
